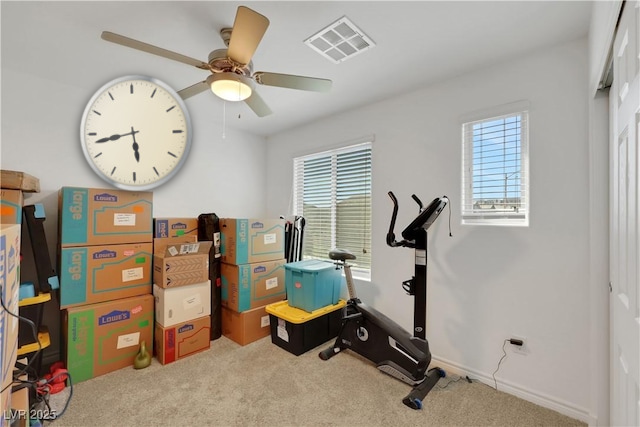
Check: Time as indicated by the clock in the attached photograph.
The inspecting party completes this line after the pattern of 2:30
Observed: 5:43
